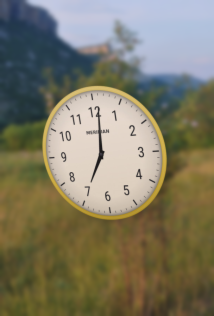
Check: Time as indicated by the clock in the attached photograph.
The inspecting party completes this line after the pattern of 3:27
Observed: 7:01
